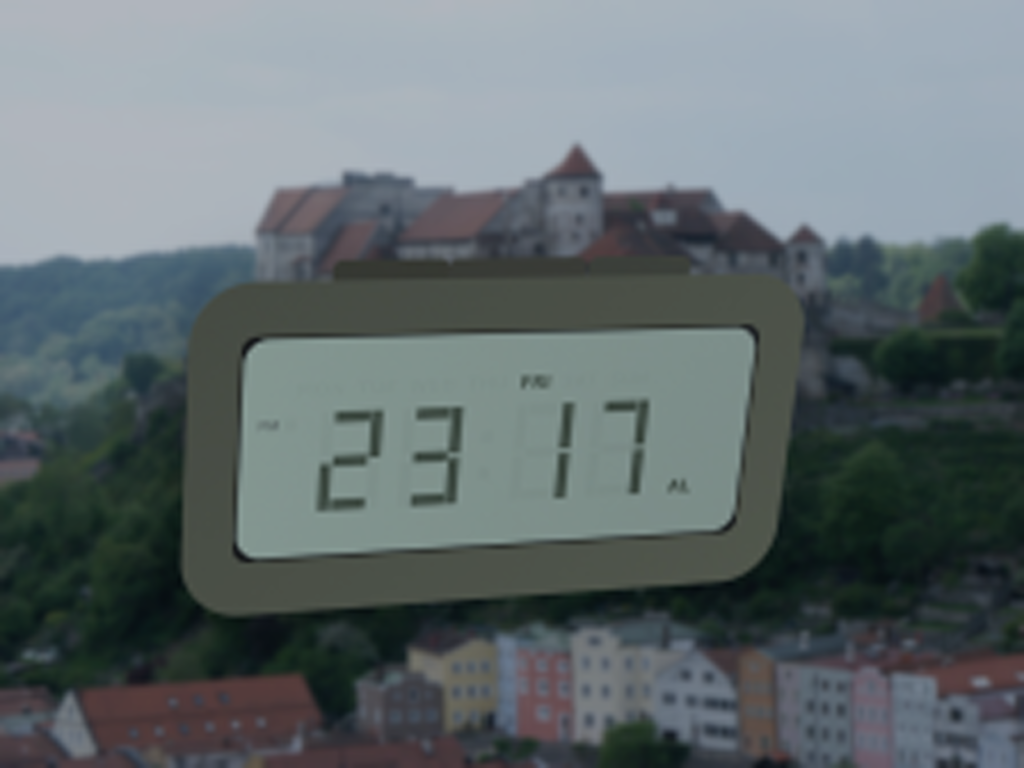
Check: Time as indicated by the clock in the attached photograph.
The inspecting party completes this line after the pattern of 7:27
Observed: 23:17
